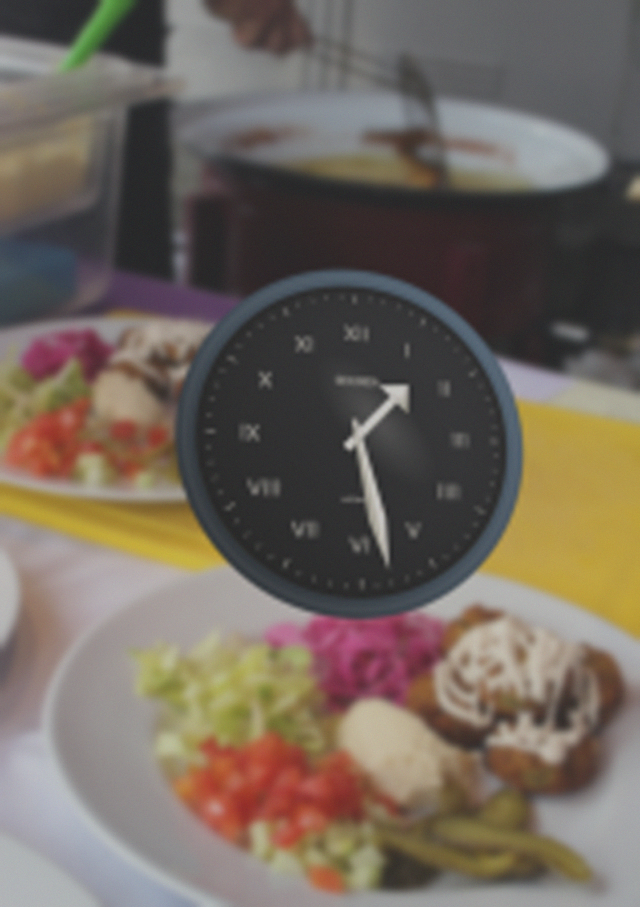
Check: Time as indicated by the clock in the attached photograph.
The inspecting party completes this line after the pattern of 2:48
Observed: 1:28
